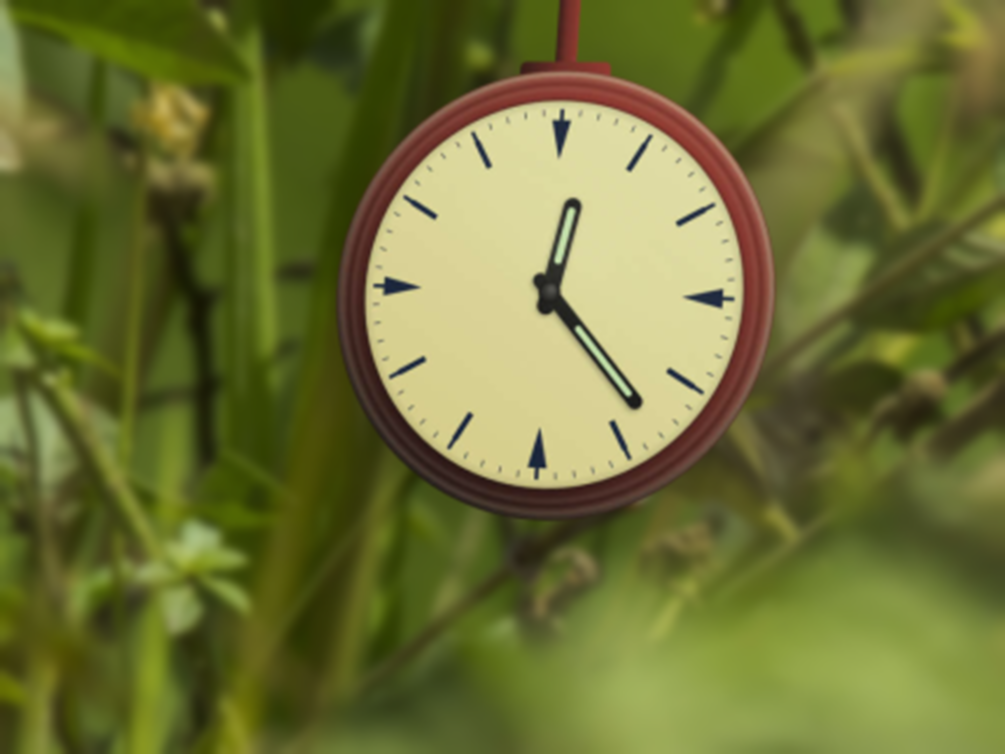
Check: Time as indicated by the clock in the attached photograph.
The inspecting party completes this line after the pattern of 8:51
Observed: 12:23
